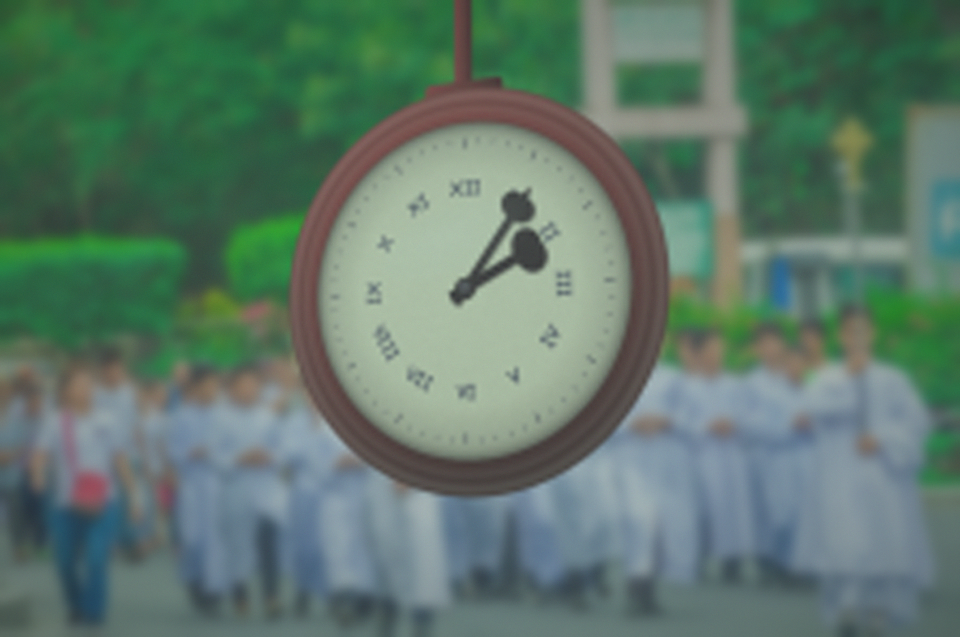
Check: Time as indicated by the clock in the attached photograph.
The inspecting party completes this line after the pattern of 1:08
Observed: 2:06
